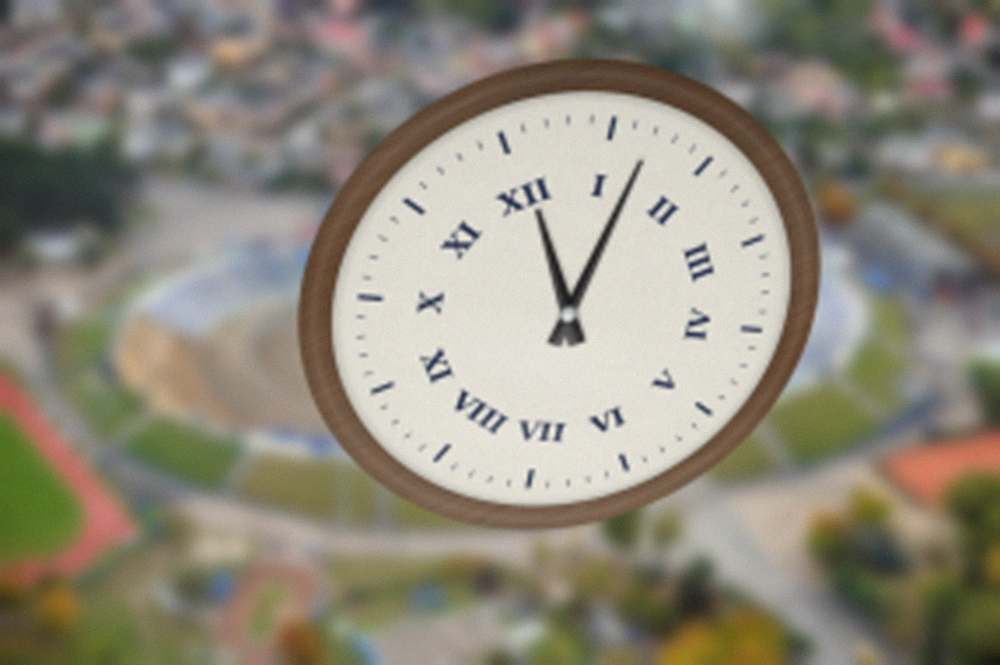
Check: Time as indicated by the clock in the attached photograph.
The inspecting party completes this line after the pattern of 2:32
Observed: 12:07
